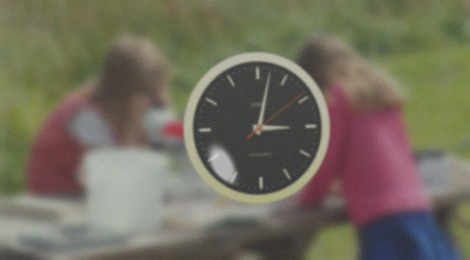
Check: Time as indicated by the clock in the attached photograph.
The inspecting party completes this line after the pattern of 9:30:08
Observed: 3:02:09
